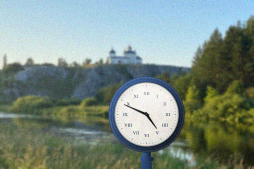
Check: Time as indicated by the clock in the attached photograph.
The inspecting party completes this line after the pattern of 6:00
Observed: 4:49
